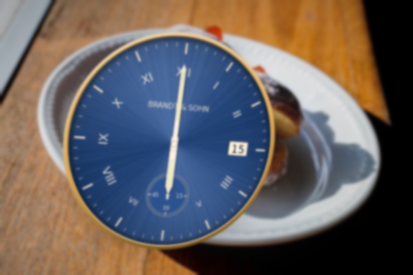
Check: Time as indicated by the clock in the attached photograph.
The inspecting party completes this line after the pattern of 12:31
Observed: 6:00
